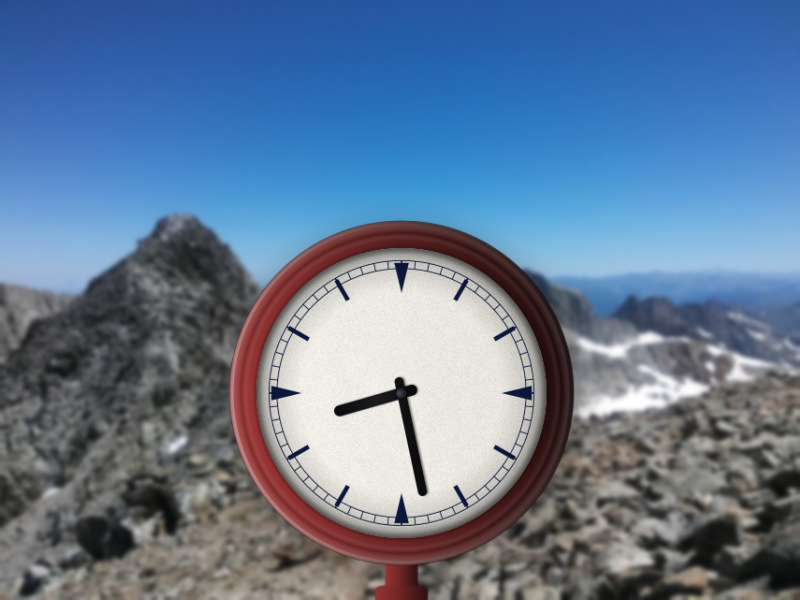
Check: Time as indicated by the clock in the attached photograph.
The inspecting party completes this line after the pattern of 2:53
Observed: 8:28
